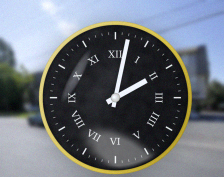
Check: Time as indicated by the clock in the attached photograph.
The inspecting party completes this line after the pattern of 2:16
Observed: 2:02
